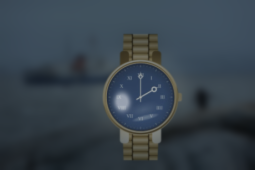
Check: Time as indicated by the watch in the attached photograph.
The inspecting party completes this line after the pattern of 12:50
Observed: 2:00
